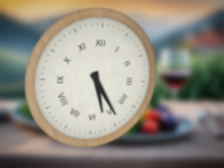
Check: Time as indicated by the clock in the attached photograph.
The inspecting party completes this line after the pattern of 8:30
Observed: 5:24
